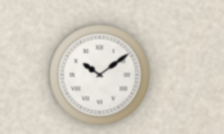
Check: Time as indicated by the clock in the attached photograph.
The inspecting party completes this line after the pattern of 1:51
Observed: 10:09
